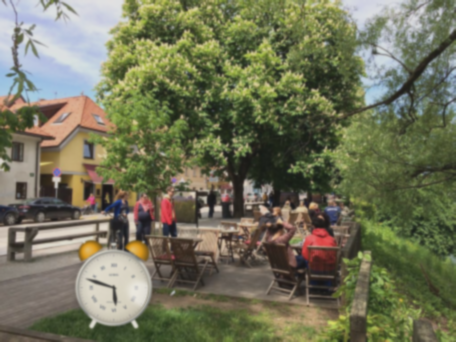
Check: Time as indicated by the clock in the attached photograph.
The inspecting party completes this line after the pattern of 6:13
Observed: 5:48
